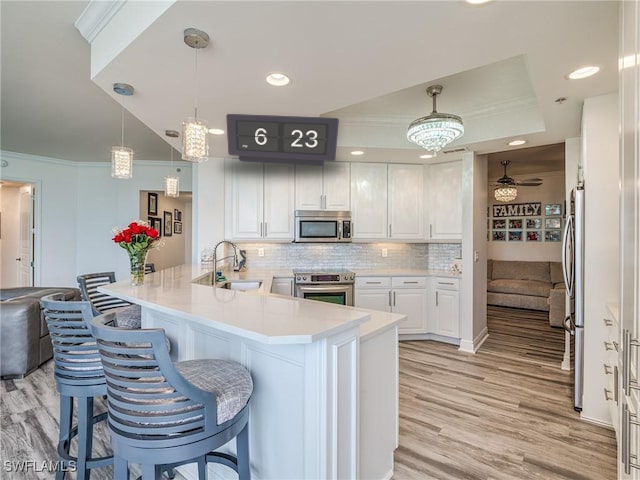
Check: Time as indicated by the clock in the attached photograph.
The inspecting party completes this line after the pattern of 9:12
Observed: 6:23
